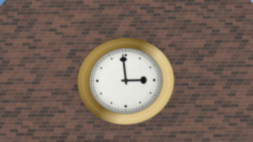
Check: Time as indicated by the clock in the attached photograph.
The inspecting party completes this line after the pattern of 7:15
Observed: 2:59
